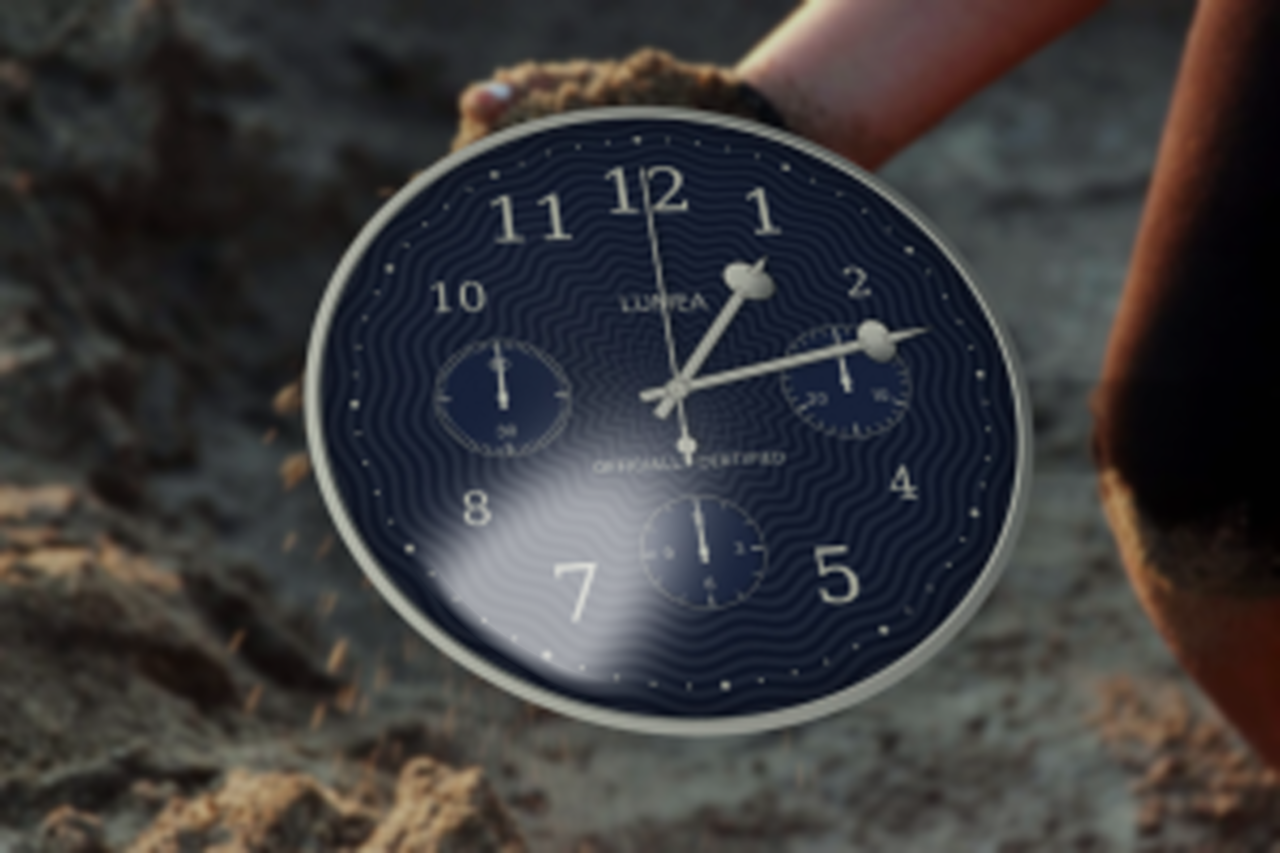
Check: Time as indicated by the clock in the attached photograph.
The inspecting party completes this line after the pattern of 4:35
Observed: 1:13
